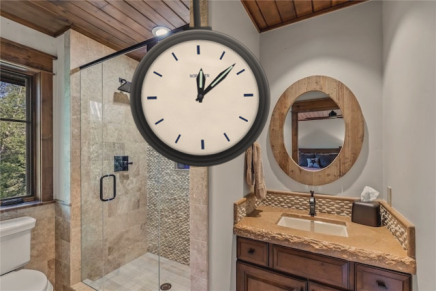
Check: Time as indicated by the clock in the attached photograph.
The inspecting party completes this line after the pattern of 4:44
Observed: 12:08
